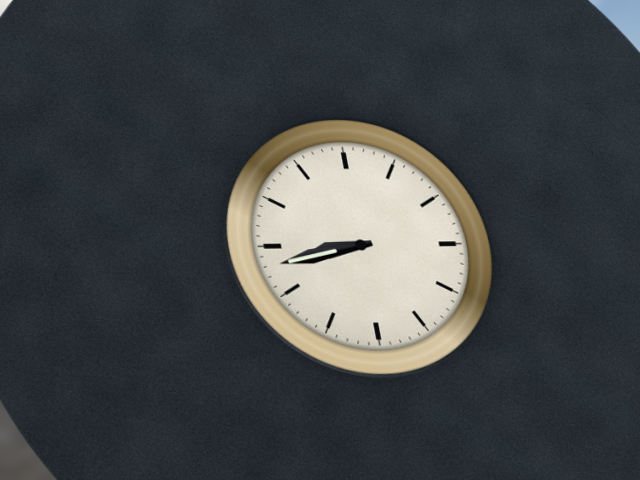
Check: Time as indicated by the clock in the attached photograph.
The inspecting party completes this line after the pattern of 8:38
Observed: 8:43
